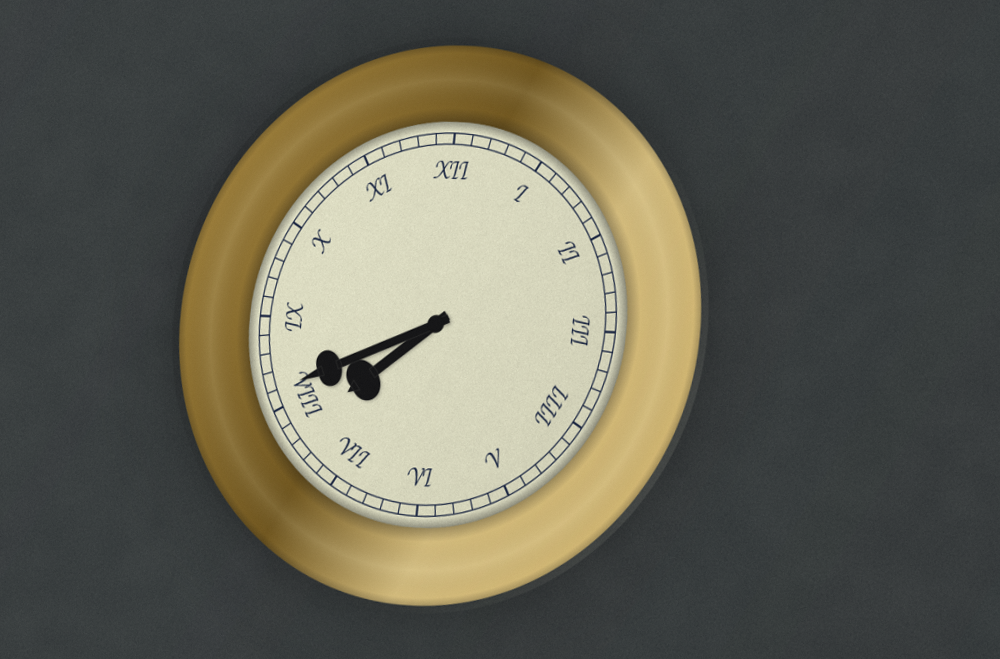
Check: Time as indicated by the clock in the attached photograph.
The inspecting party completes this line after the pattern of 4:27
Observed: 7:41
